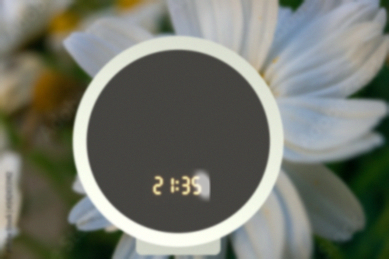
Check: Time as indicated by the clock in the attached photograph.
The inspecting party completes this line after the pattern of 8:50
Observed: 21:35
